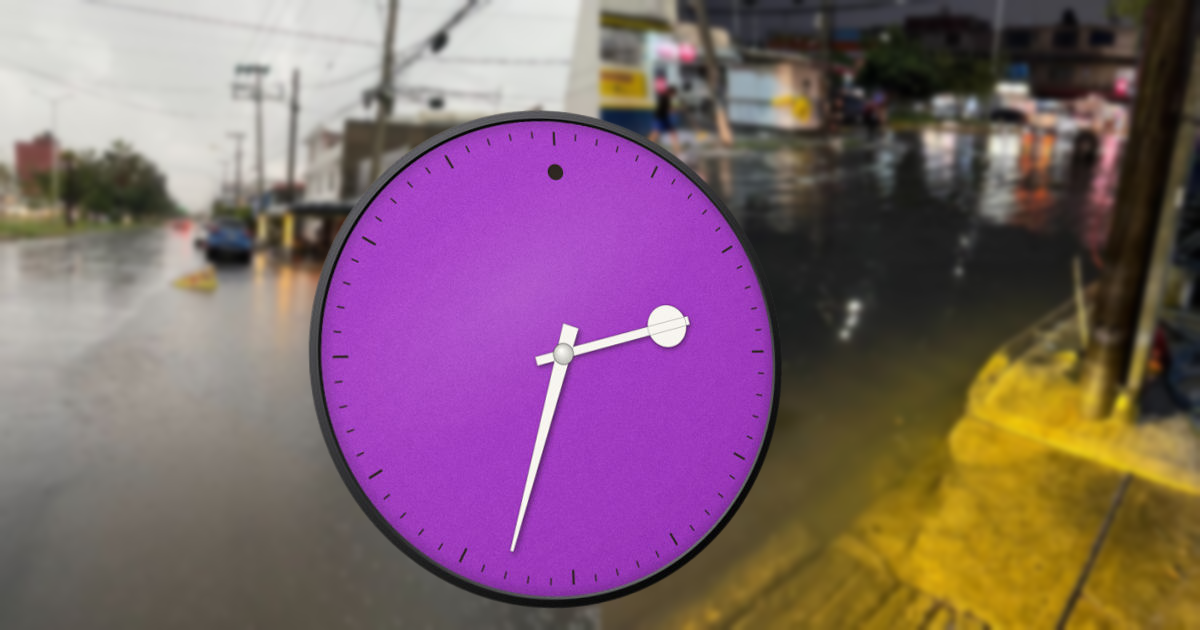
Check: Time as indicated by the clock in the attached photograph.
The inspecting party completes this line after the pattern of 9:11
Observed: 2:33
